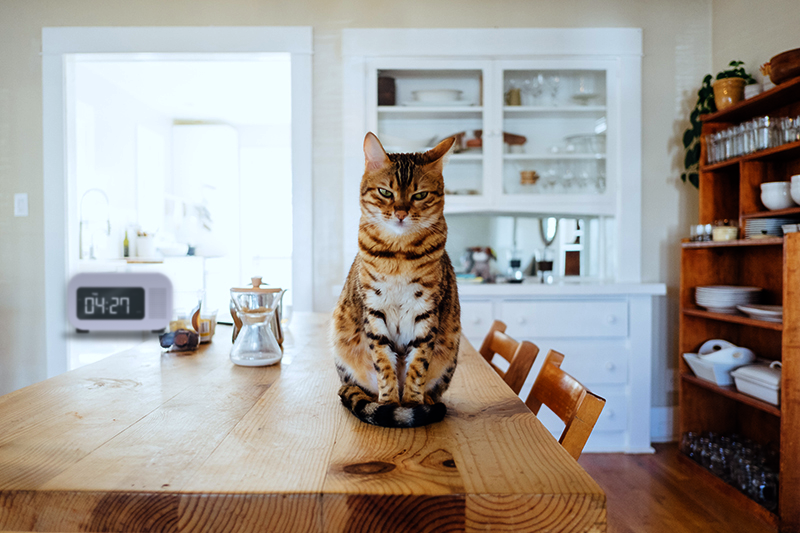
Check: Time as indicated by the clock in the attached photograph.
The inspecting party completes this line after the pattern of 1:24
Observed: 4:27
